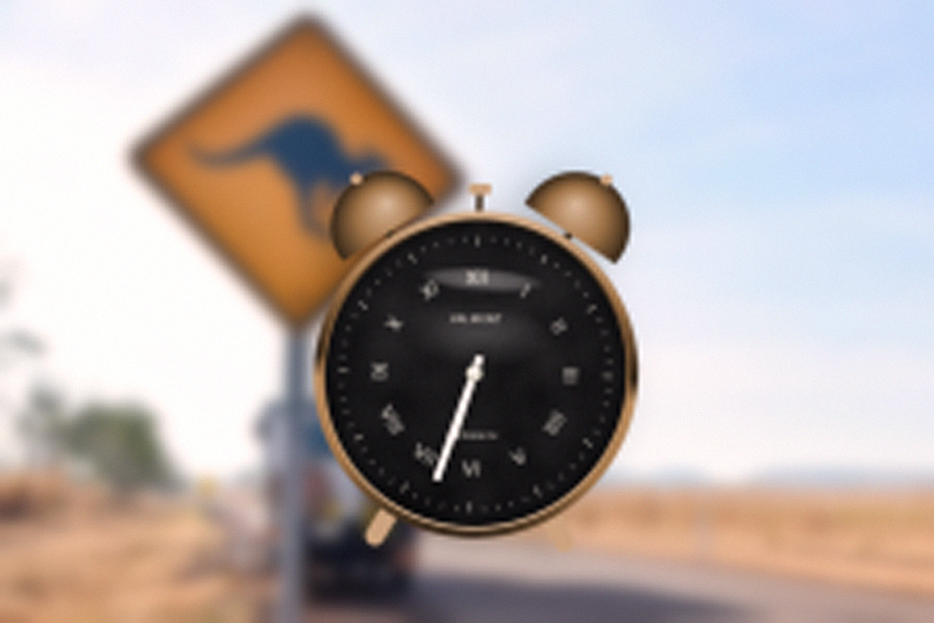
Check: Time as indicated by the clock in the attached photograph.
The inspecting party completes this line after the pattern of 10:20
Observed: 6:33
